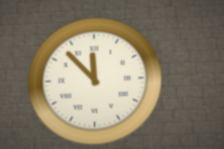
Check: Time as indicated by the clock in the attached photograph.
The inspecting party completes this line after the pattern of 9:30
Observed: 11:53
